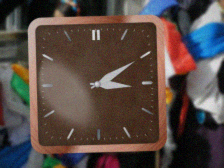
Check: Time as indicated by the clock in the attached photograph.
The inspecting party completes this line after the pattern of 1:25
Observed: 3:10
